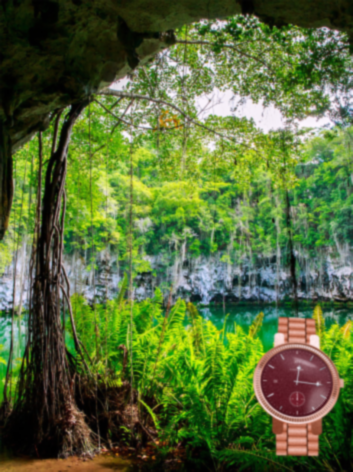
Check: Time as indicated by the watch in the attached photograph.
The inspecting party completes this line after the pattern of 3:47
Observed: 12:16
